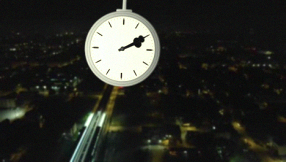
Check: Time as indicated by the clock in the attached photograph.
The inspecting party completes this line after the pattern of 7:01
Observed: 2:10
